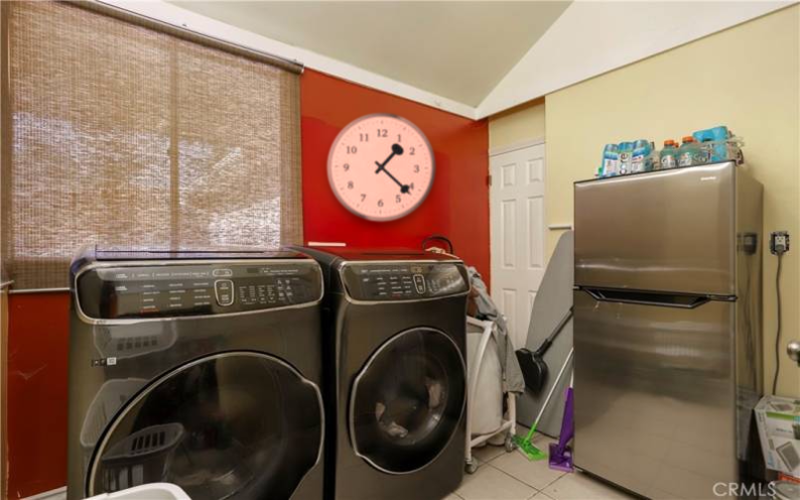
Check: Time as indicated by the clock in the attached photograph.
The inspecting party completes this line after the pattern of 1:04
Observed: 1:22
